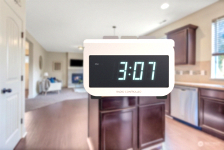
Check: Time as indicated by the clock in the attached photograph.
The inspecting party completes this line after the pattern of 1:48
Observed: 3:07
